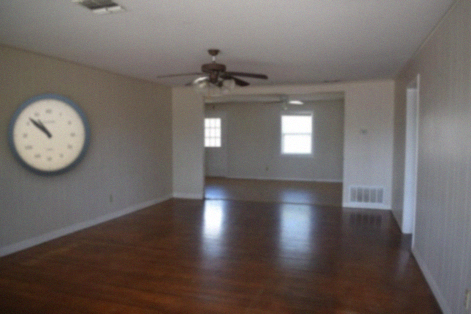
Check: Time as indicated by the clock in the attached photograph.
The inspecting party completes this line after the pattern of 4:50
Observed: 10:52
